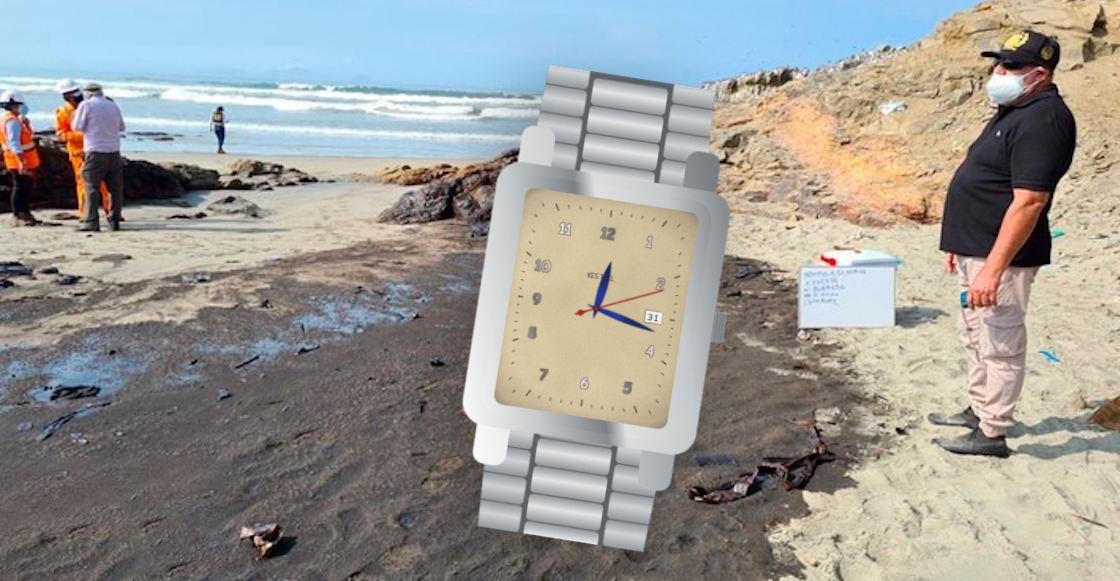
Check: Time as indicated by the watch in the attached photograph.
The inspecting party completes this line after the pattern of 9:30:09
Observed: 12:17:11
